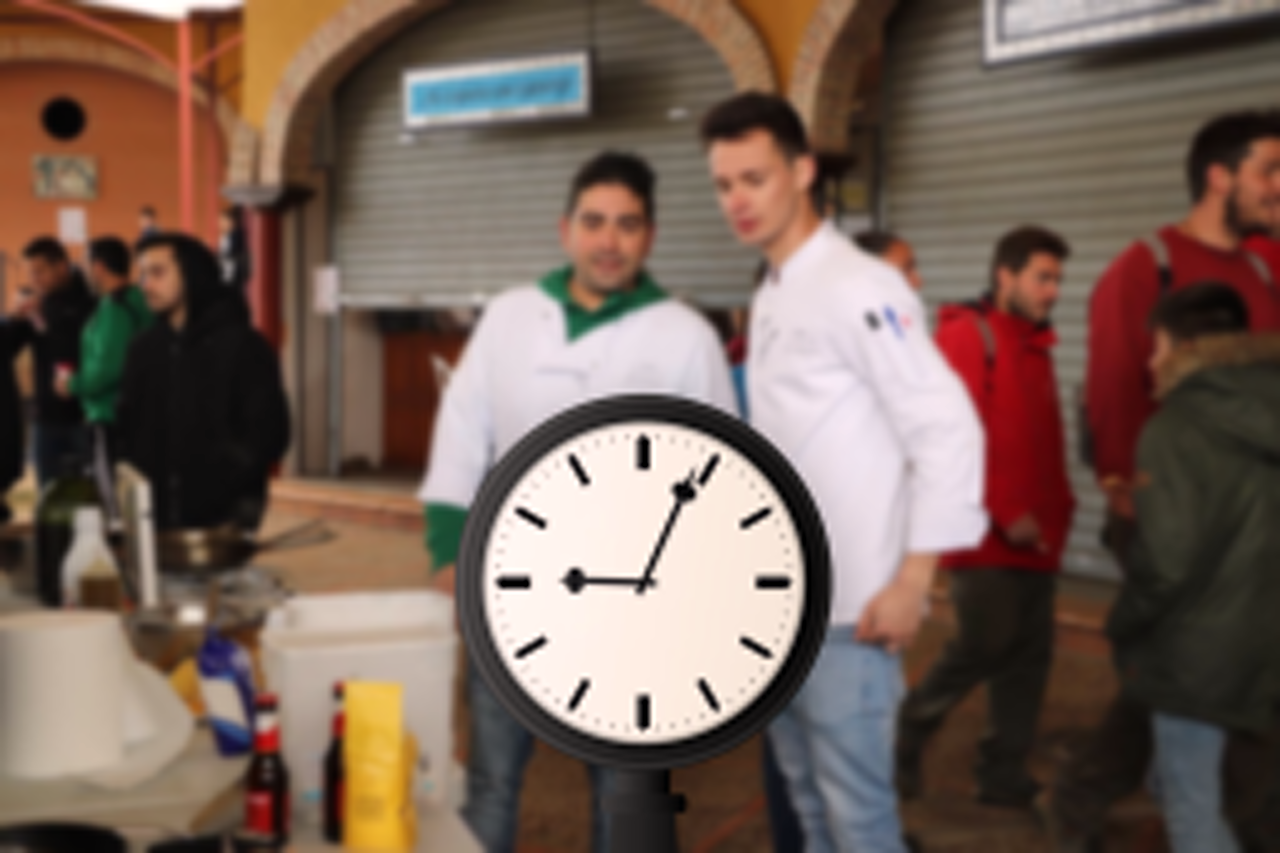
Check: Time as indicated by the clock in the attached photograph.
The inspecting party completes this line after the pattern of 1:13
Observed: 9:04
